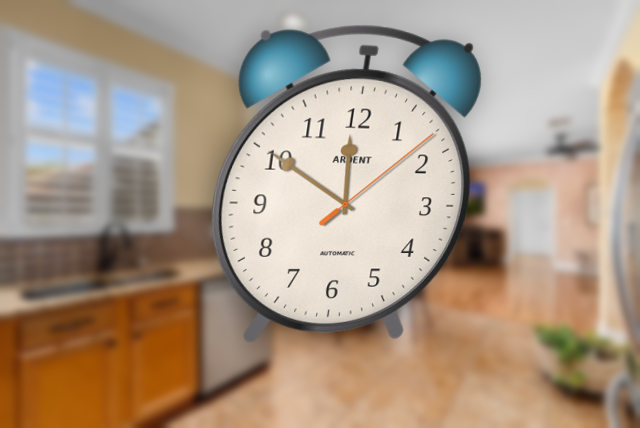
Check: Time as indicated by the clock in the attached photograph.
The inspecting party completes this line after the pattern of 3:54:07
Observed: 11:50:08
